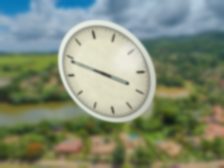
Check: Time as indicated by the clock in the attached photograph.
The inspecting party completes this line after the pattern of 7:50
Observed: 3:49
